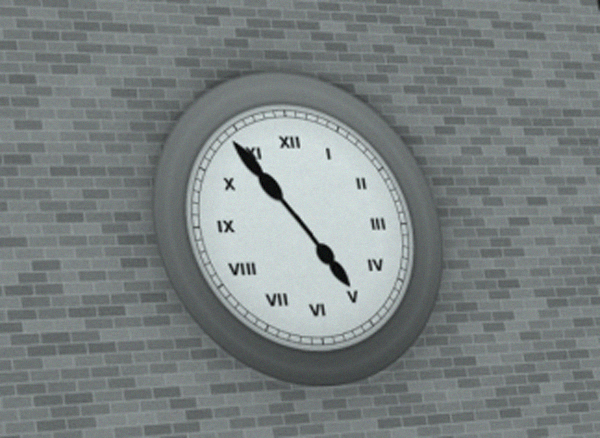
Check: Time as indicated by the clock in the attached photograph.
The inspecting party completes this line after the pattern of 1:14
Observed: 4:54
